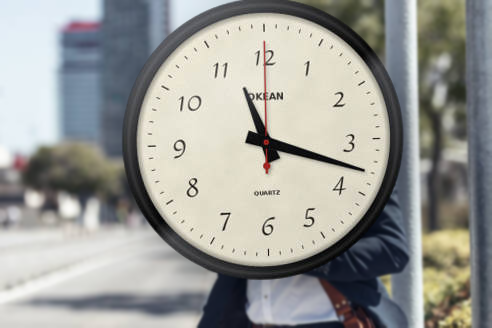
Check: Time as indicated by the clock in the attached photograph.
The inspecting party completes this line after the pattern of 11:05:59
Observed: 11:18:00
